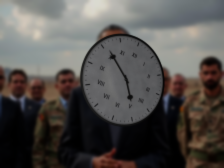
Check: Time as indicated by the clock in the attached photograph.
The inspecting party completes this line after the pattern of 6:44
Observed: 4:51
